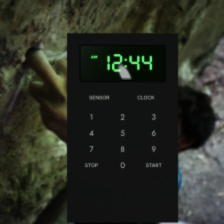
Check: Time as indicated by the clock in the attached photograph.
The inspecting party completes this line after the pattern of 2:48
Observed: 12:44
